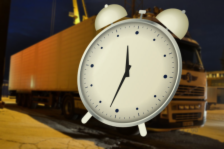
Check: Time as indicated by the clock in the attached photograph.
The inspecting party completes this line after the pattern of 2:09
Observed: 11:32
